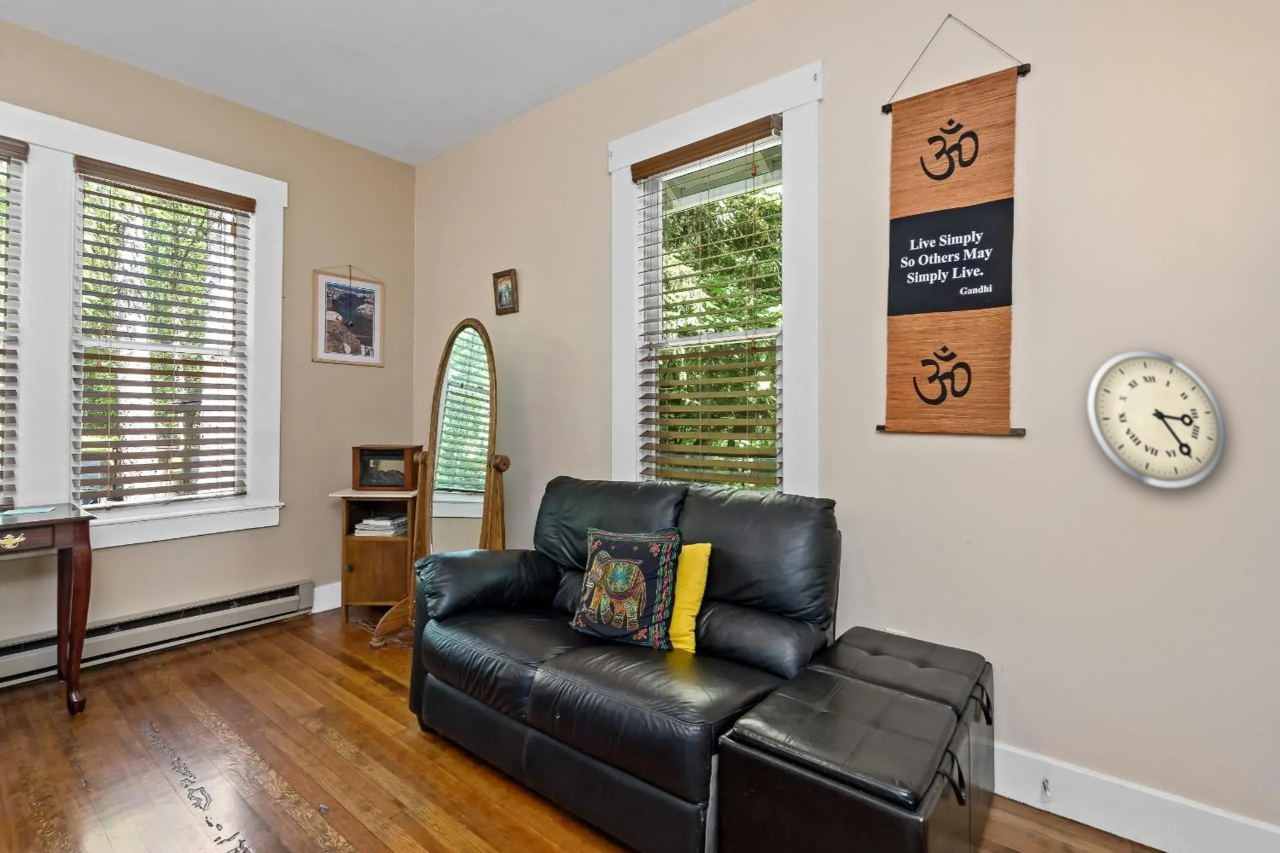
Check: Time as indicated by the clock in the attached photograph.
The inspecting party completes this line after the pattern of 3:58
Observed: 3:26
